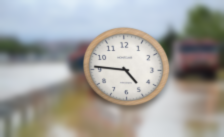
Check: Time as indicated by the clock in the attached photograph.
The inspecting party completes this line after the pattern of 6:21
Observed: 4:46
